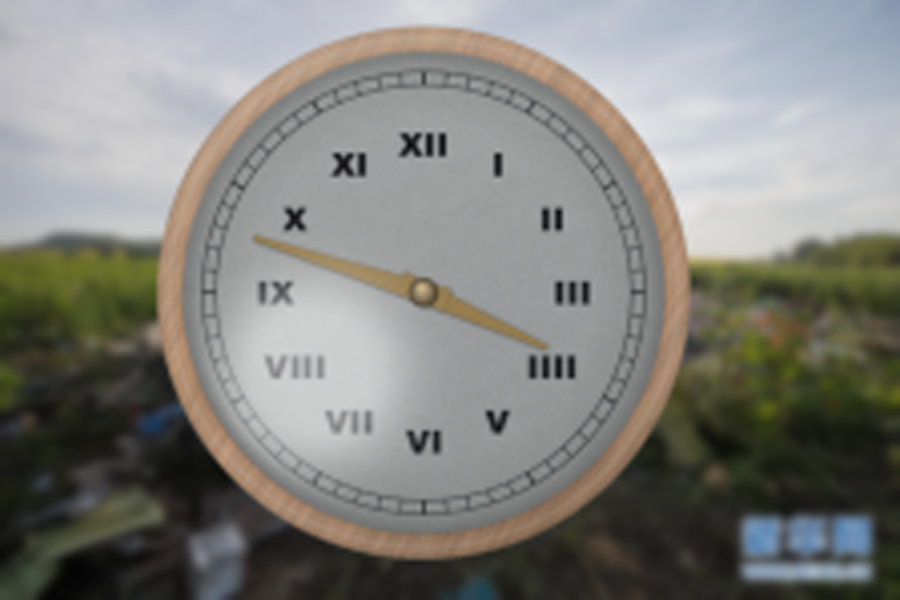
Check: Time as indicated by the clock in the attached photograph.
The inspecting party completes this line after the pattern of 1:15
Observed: 3:48
